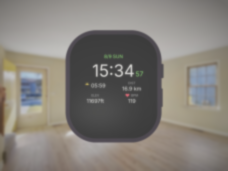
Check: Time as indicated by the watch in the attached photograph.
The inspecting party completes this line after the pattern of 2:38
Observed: 15:34
